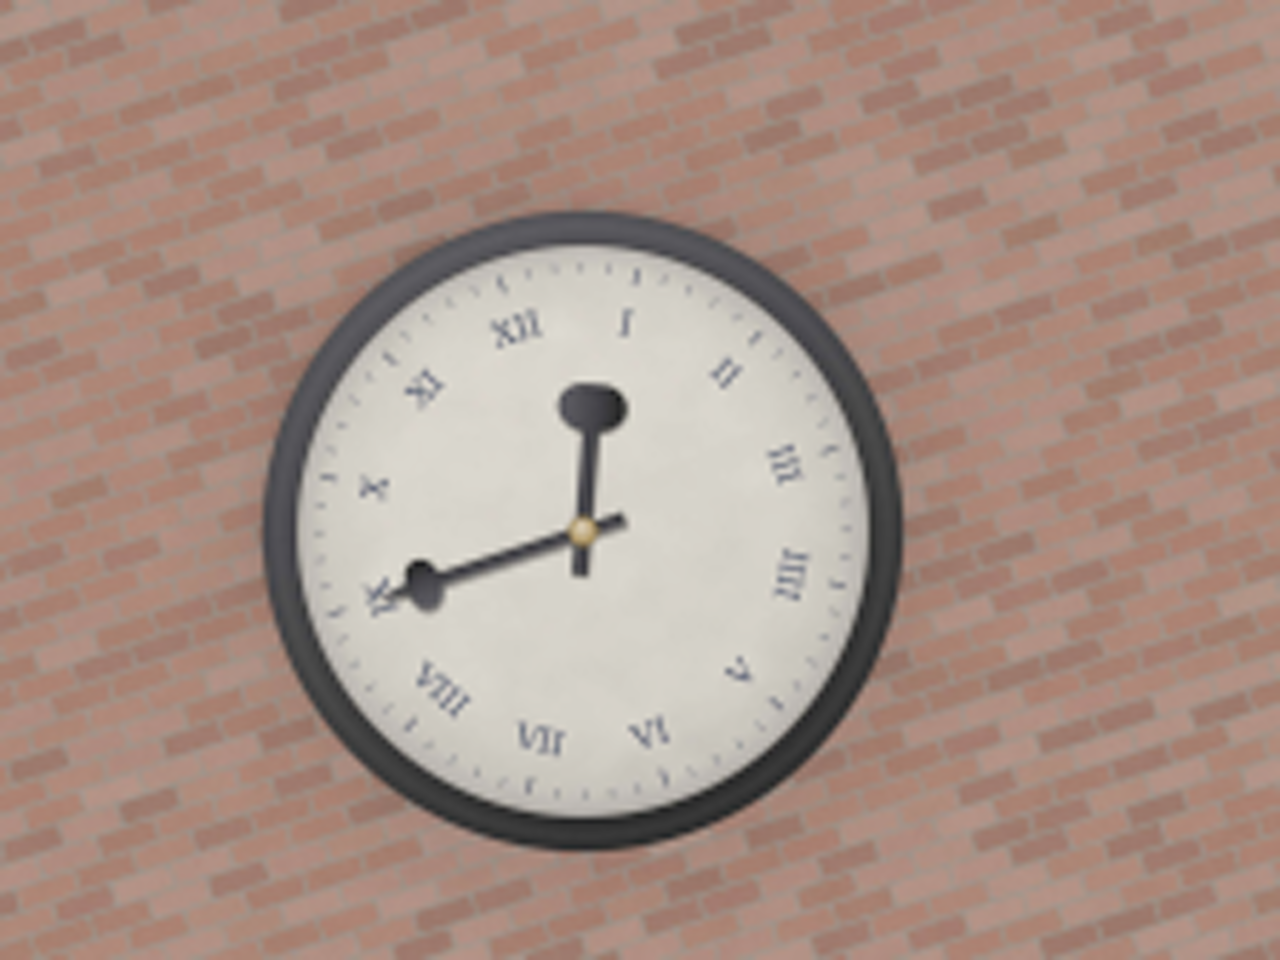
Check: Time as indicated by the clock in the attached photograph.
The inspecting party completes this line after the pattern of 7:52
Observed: 12:45
